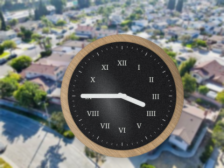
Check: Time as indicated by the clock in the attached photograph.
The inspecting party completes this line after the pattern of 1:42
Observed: 3:45
